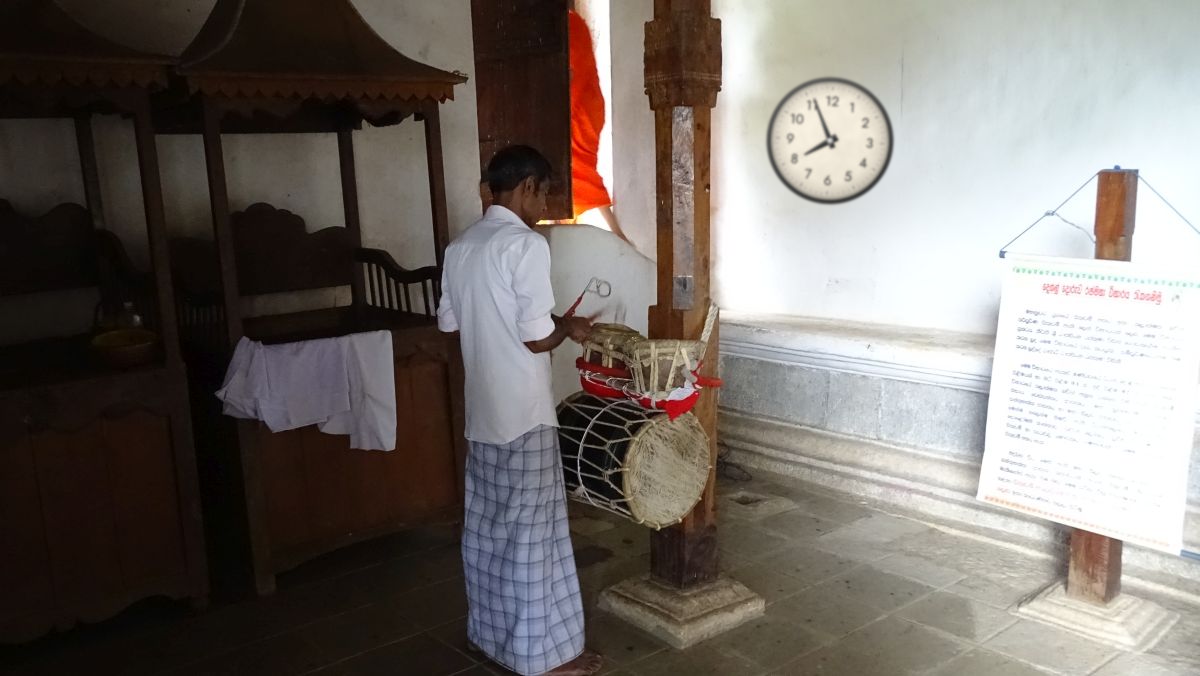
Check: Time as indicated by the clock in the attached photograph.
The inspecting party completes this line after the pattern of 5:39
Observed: 7:56
